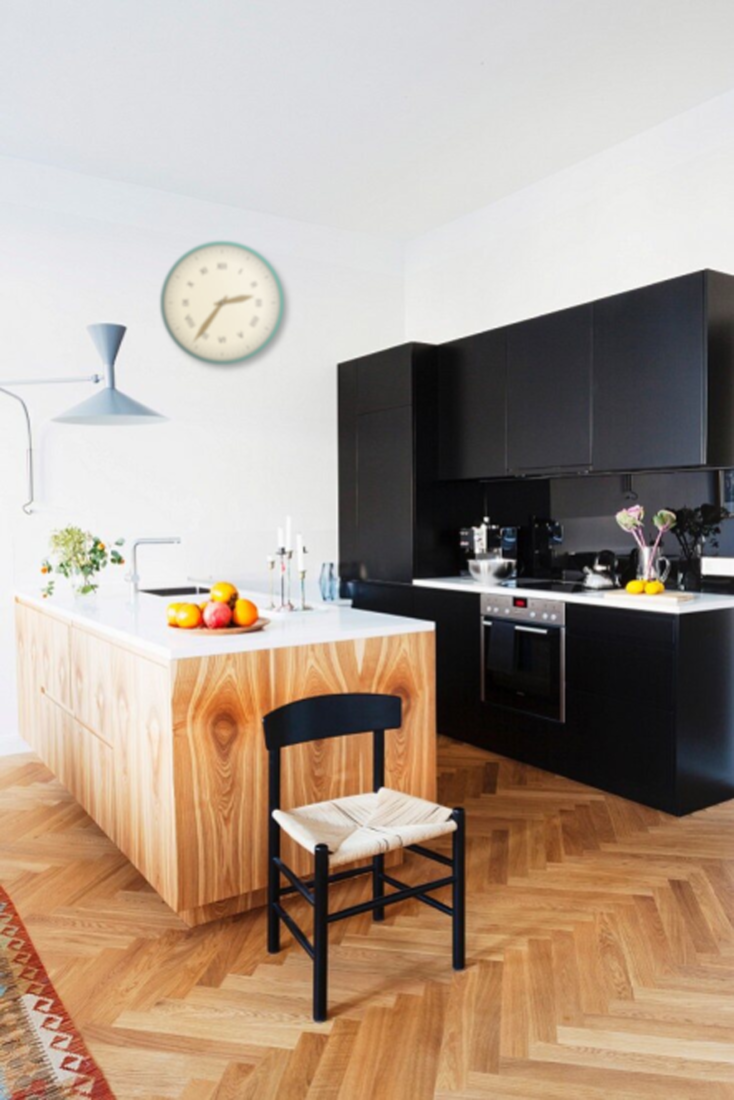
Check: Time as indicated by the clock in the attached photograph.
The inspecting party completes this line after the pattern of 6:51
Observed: 2:36
